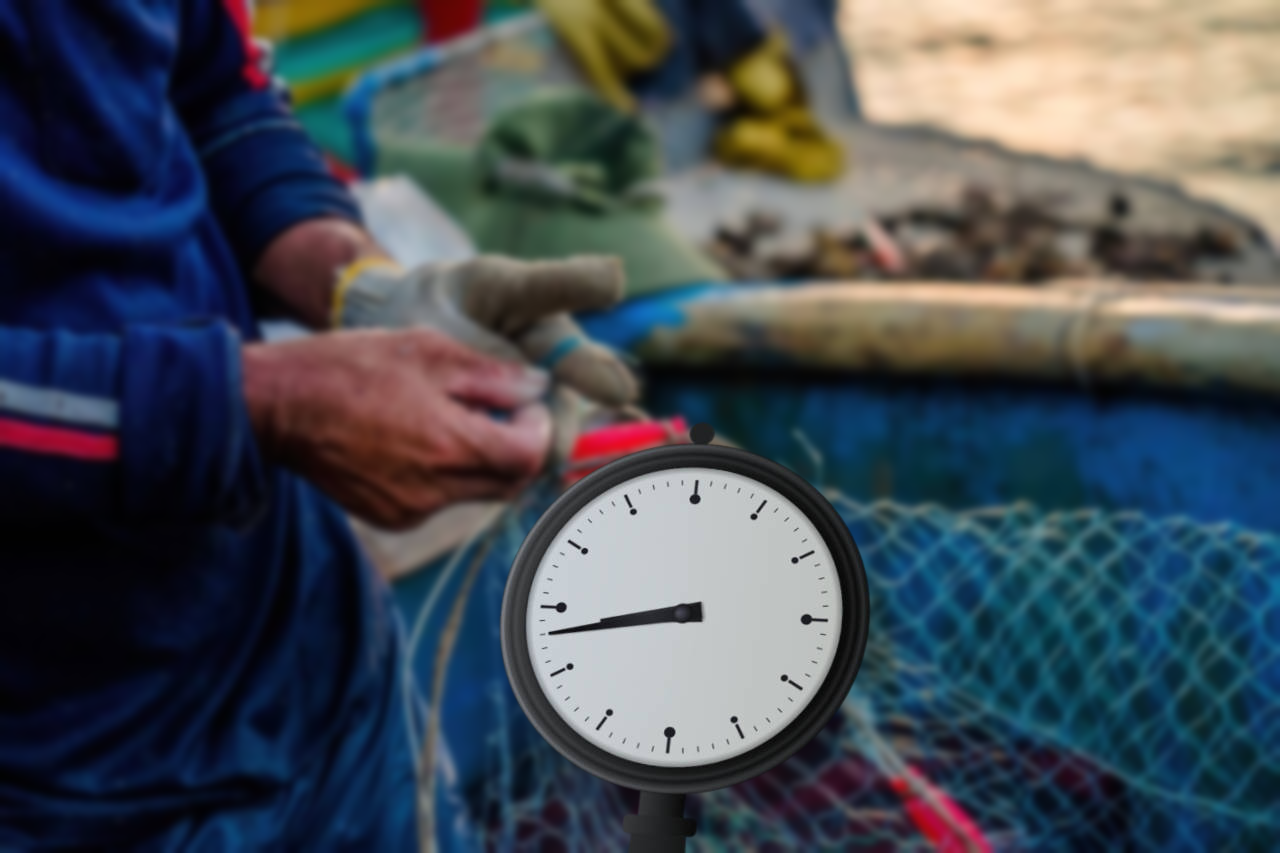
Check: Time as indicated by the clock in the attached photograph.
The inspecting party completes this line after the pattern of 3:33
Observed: 8:43
